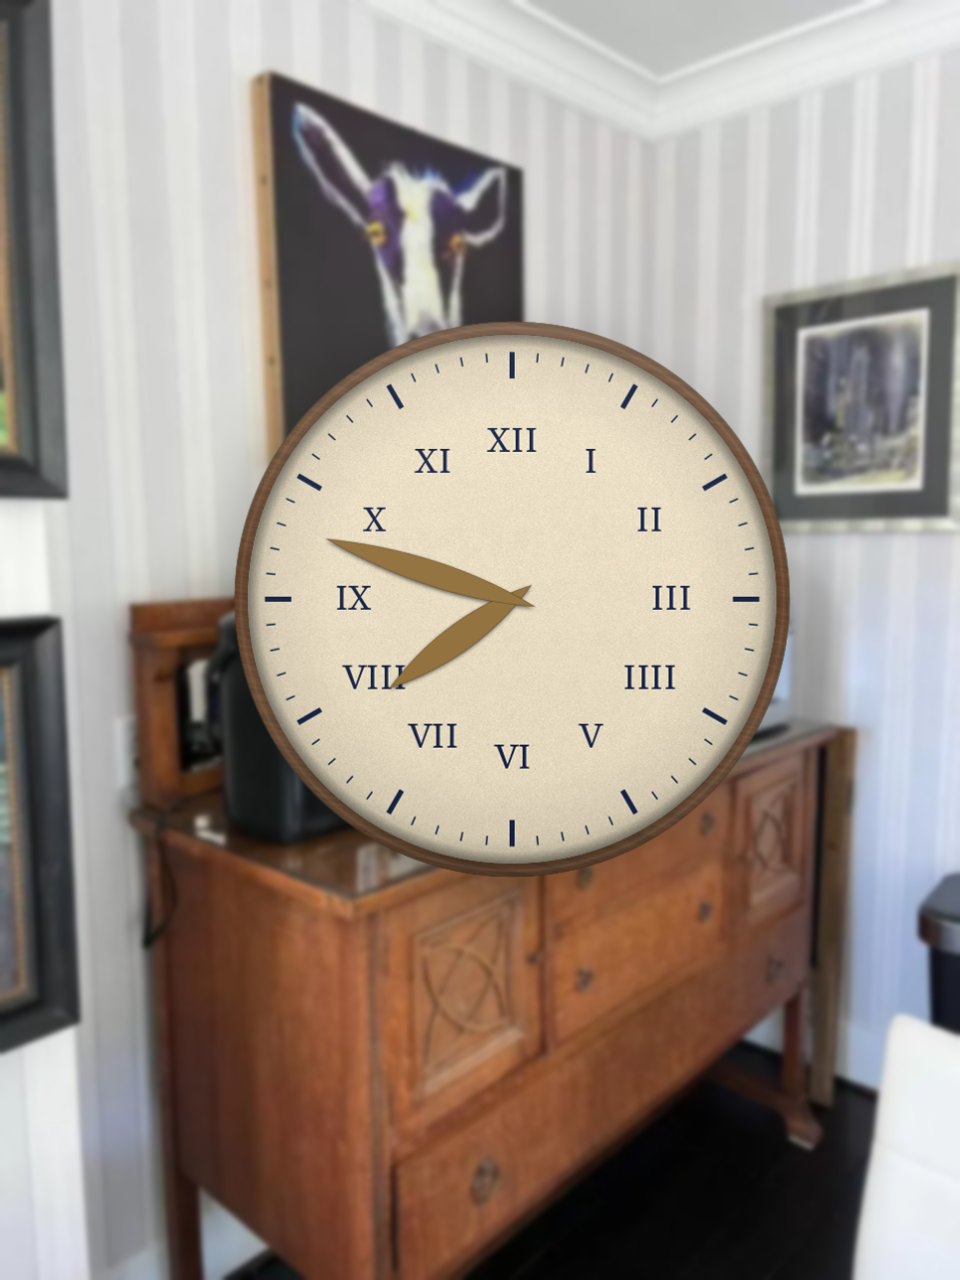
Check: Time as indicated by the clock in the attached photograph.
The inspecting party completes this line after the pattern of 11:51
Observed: 7:48
